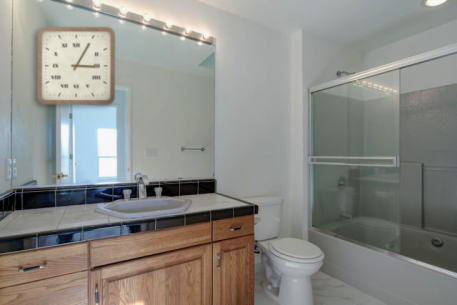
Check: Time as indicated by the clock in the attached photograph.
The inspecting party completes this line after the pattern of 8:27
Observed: 3:05
